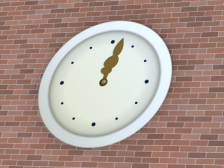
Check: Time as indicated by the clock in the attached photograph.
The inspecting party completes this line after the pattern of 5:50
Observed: 12:02
